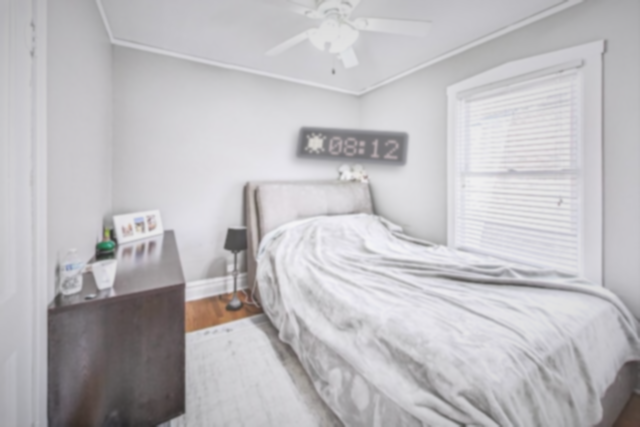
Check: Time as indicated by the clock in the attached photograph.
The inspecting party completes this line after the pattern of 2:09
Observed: 8:12
